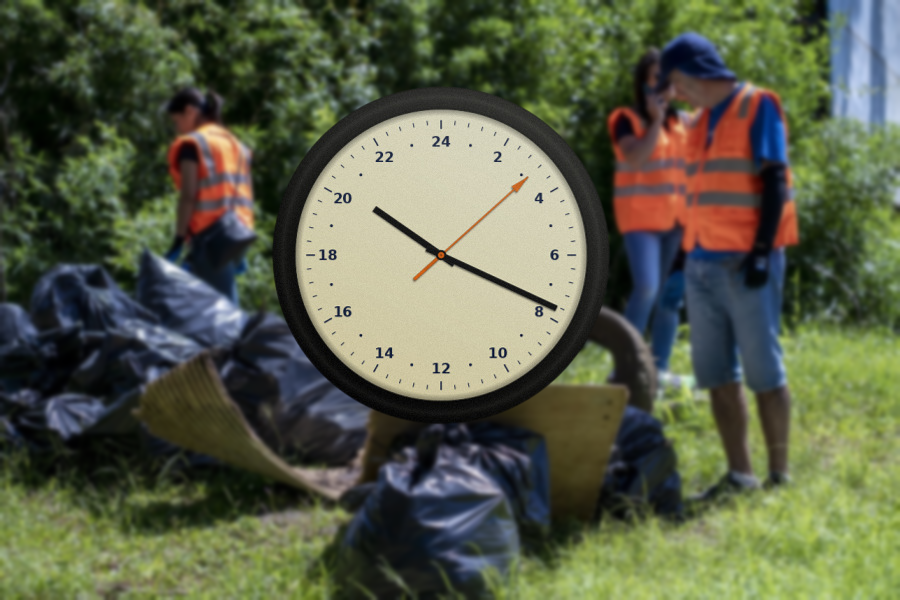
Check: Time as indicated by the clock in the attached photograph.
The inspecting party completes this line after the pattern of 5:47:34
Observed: 20:19:08
